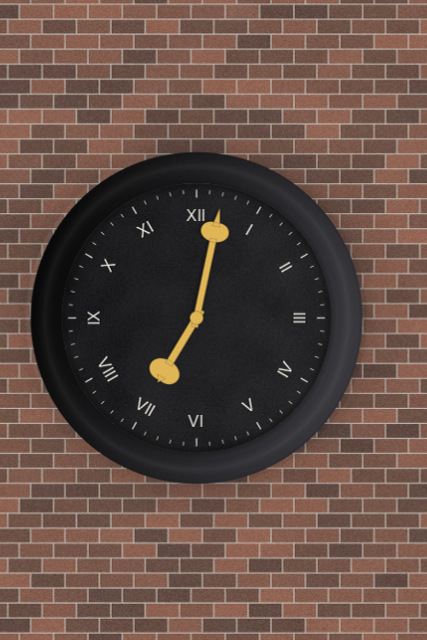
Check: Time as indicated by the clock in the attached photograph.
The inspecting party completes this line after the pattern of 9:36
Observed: 7:02
